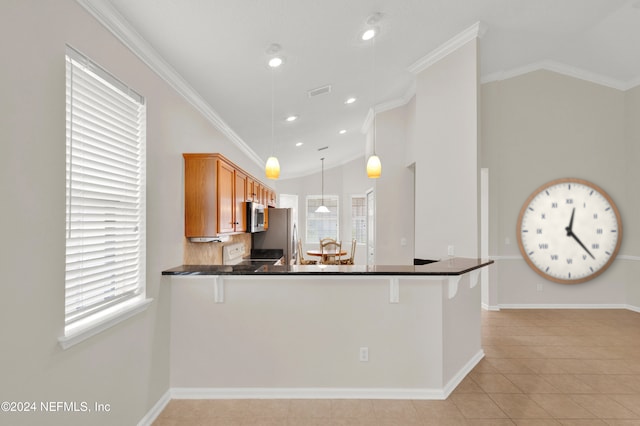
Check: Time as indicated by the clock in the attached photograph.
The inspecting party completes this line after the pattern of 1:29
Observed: 12:23
